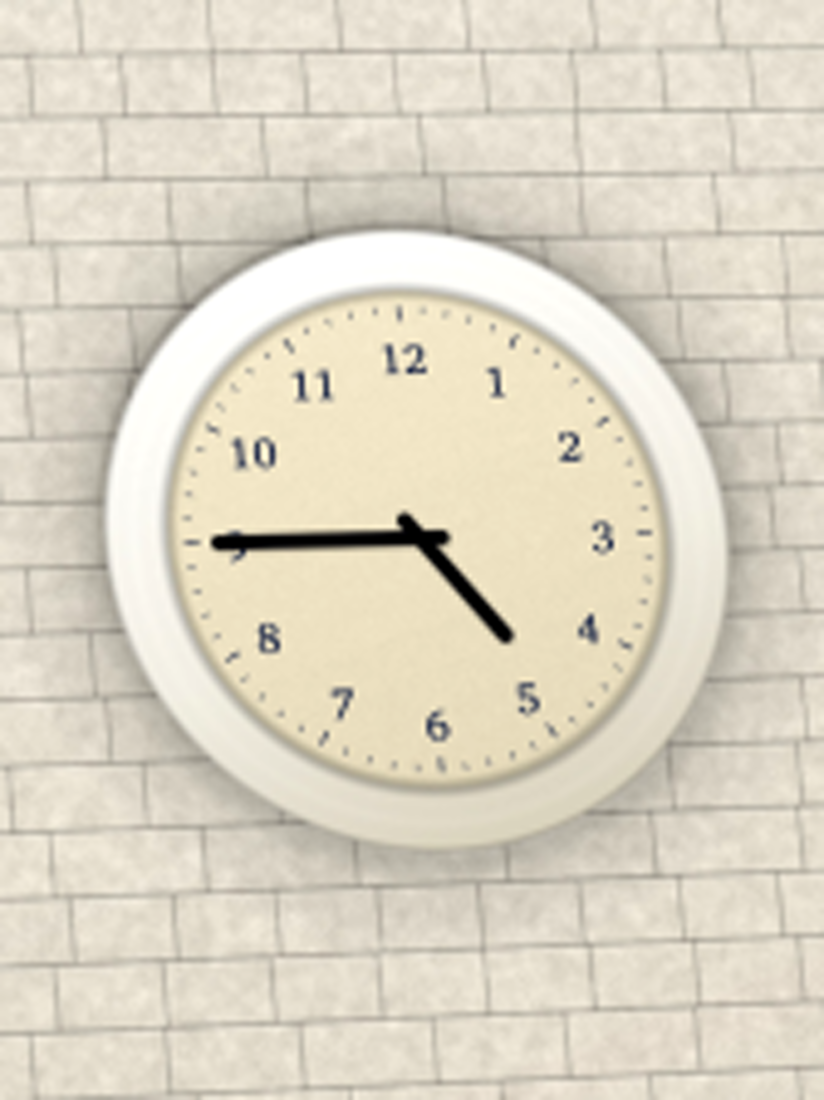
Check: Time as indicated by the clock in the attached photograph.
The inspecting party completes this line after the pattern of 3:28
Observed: 4:45
